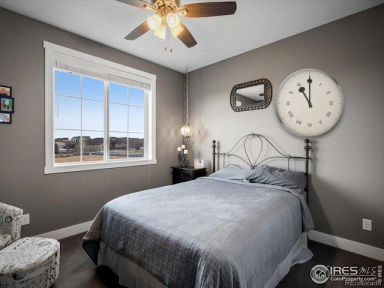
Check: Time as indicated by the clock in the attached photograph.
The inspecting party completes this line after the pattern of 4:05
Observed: 11:00
